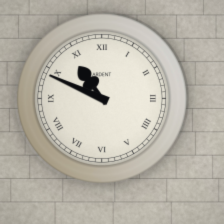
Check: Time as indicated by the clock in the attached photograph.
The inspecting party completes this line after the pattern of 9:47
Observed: 10:49
